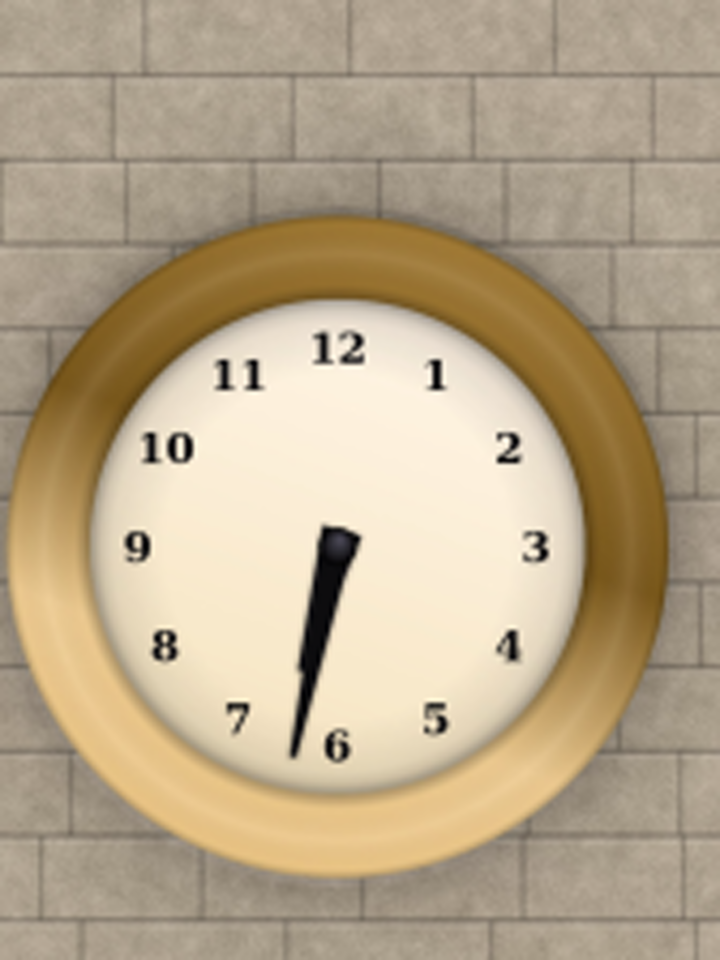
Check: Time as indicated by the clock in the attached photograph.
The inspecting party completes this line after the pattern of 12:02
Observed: 6:32
